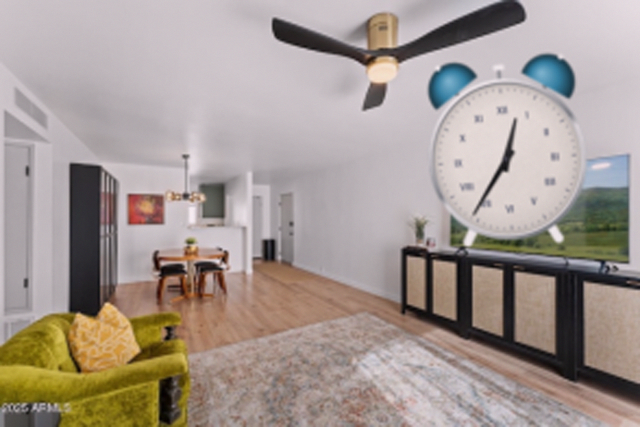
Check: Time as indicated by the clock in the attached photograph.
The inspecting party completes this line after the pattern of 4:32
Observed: 12:36
